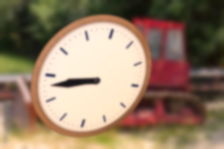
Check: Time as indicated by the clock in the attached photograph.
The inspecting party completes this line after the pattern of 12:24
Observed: 8:43
